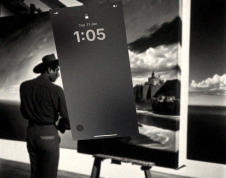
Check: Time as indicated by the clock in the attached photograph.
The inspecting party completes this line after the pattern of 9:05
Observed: 1:05
